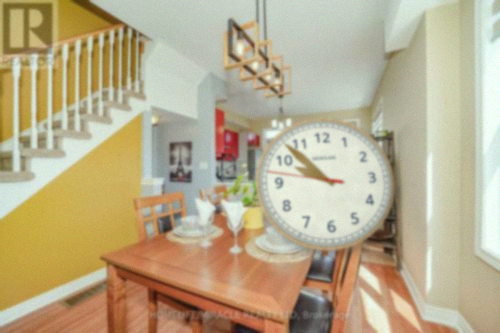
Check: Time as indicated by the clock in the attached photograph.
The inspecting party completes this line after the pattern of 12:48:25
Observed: 9:52:47
